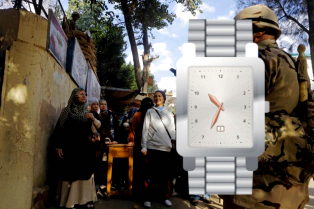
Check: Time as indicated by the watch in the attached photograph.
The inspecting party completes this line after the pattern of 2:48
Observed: 10:34
